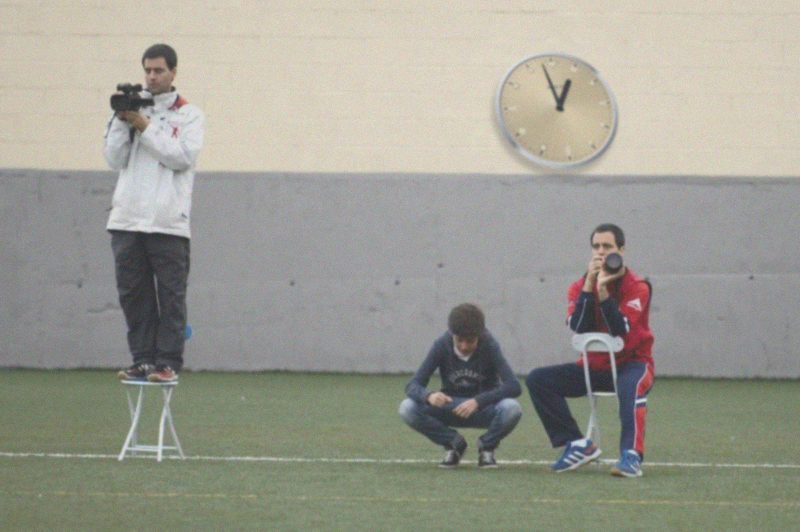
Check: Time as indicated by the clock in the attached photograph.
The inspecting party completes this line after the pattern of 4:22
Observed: 12:58
